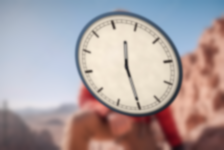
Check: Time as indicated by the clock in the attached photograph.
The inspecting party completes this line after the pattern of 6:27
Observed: 12:30
